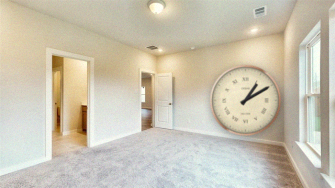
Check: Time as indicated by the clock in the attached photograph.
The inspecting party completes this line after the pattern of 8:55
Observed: 1:10
